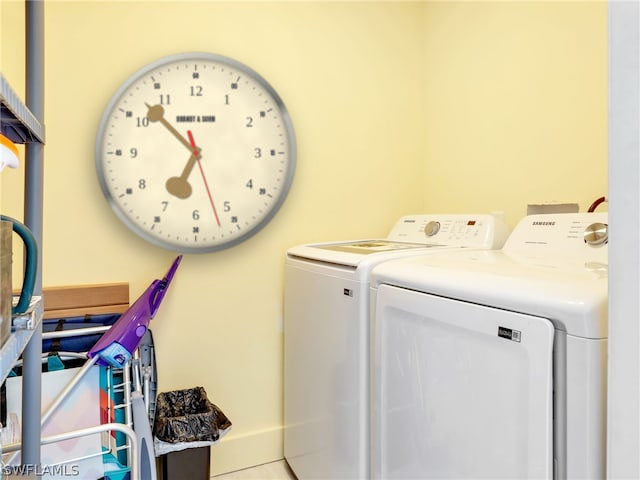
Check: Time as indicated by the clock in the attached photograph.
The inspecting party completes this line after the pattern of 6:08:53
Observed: 6:52:27
